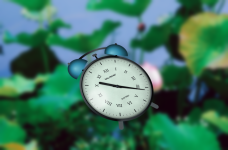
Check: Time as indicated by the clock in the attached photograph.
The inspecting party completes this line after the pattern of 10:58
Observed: 10:21
